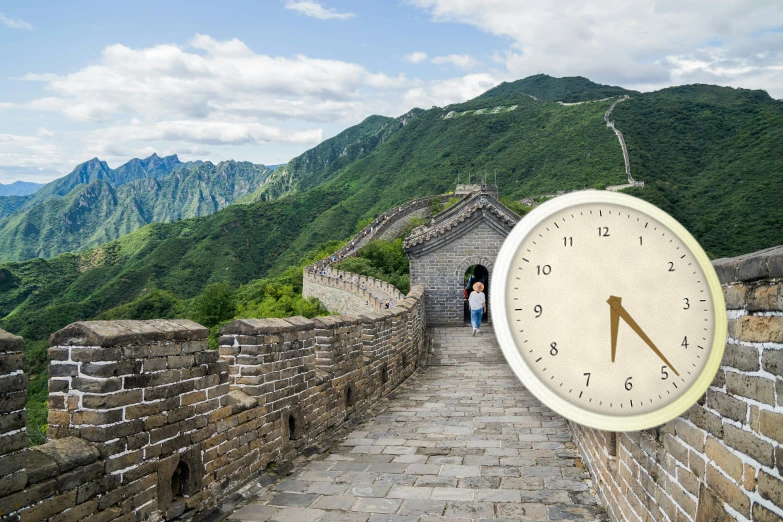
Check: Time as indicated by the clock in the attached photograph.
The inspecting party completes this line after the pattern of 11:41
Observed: 6:24
